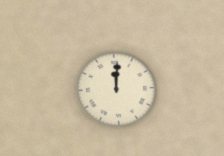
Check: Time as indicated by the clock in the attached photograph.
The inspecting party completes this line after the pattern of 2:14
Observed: 12:01
